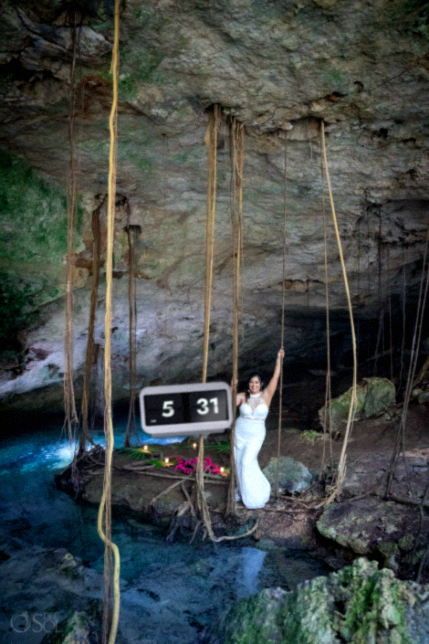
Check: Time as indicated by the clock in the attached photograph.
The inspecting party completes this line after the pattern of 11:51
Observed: 5:31
